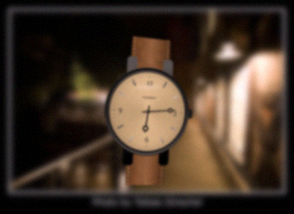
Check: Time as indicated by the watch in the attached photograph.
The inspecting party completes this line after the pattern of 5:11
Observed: 6:14
